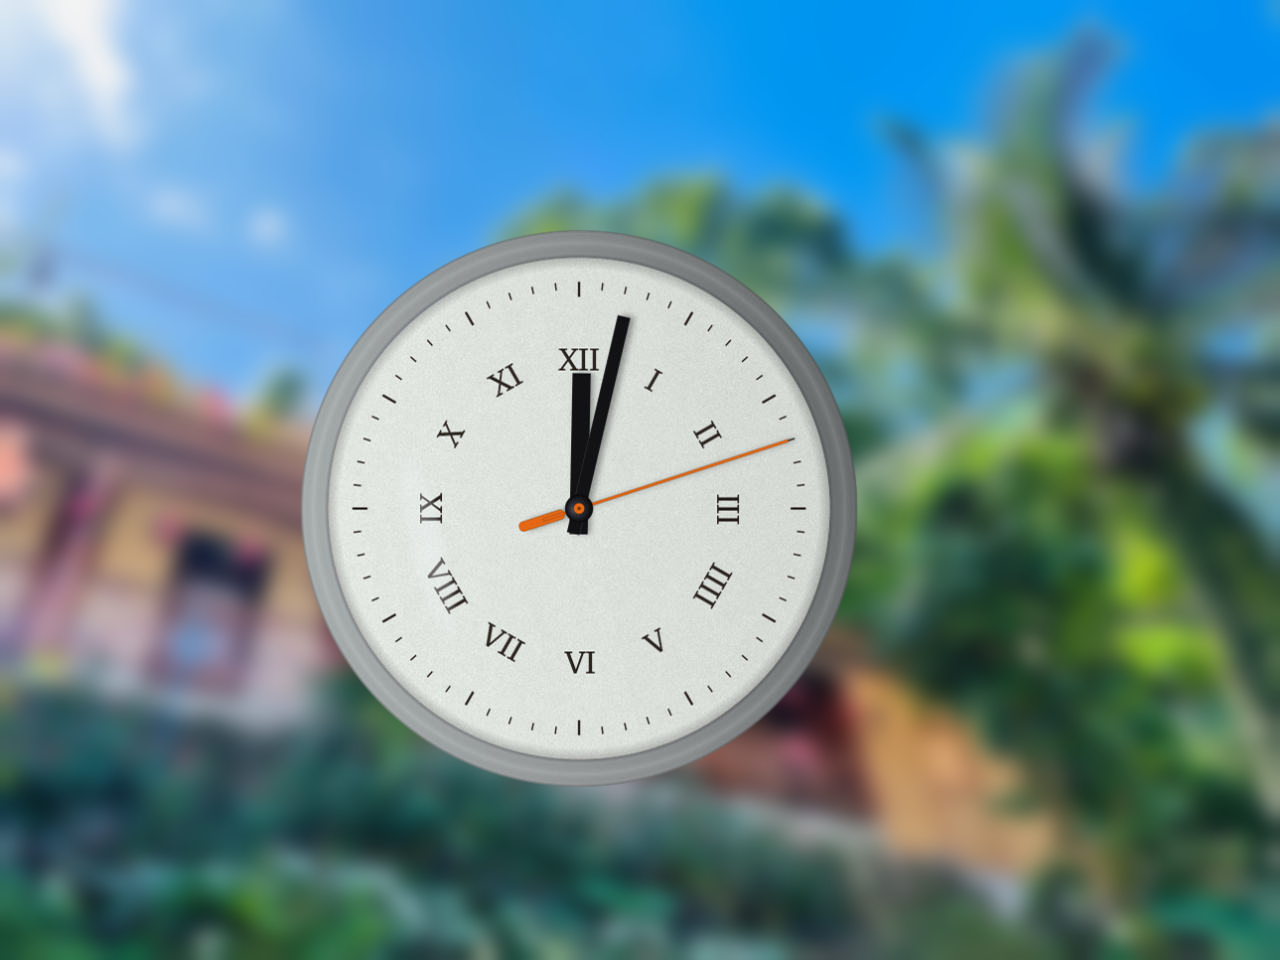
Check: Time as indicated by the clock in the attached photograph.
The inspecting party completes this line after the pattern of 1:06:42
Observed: 12:02:12
